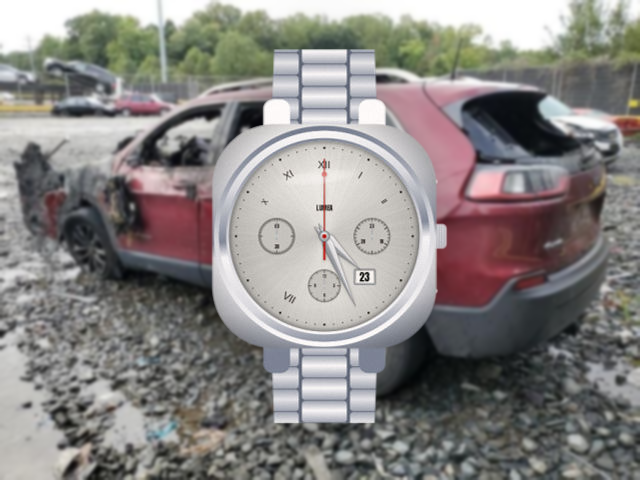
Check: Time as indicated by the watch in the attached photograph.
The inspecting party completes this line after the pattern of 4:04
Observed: 4:26
